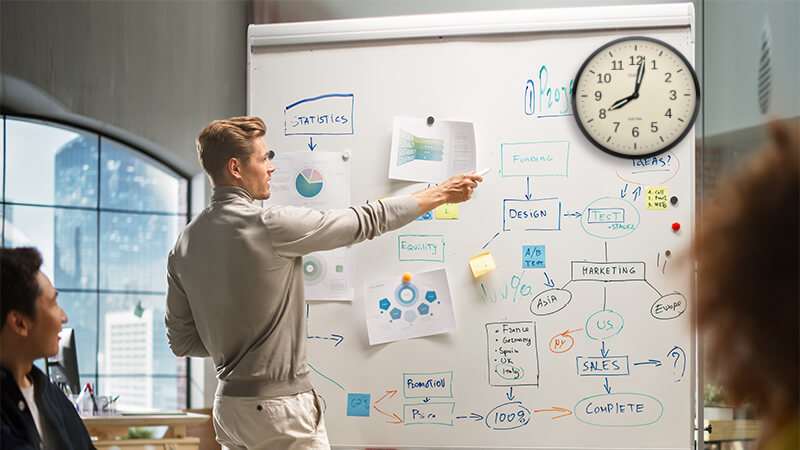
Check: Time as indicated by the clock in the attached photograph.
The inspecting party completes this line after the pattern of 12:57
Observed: 8:02
